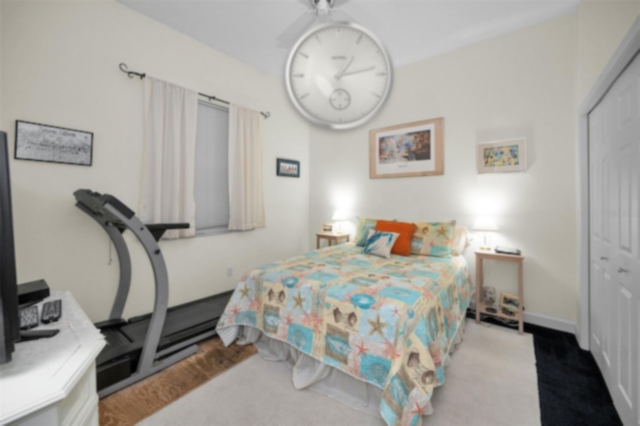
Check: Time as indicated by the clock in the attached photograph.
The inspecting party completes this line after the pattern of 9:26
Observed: 1:13
